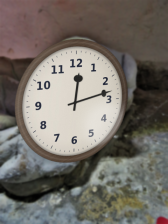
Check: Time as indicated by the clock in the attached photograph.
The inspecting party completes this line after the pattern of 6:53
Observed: 12:13
